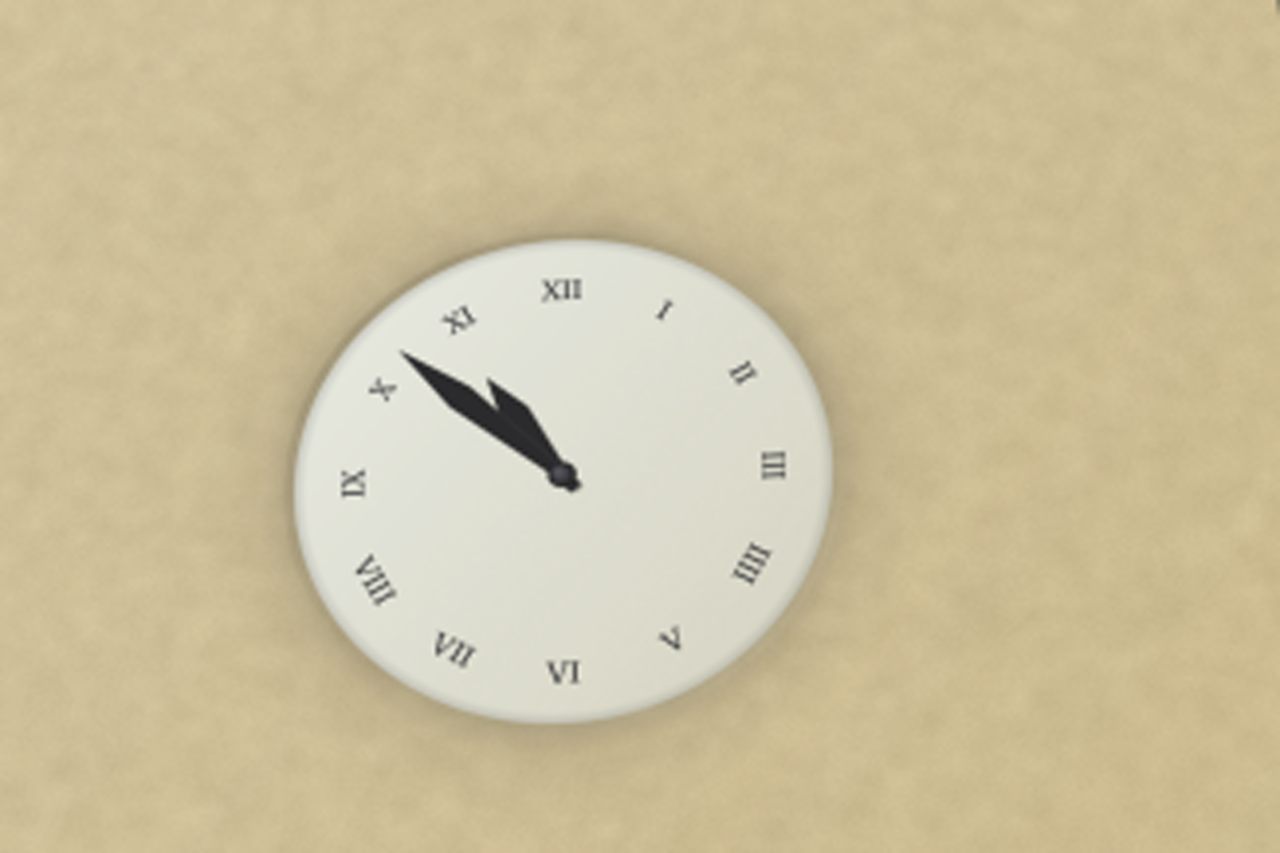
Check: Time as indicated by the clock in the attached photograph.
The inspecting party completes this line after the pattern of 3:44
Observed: 10:52
